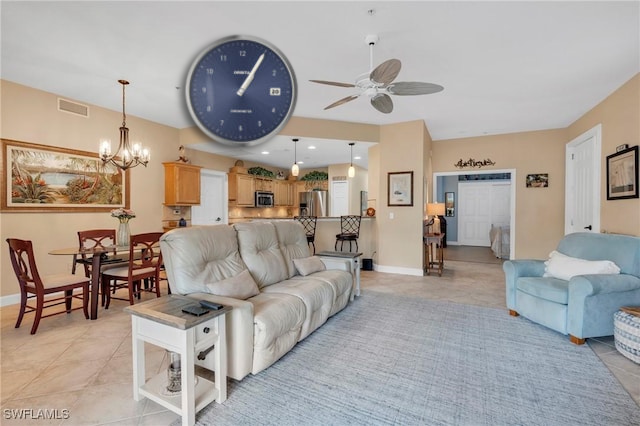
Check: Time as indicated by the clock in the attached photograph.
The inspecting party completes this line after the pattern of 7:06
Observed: 1:05
